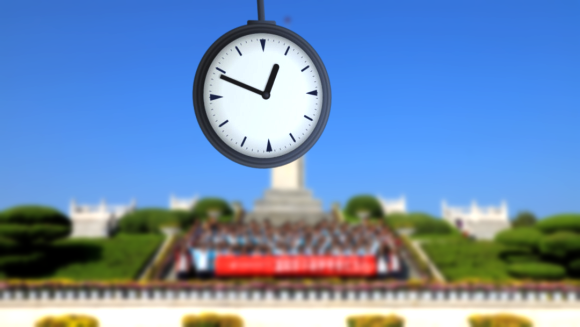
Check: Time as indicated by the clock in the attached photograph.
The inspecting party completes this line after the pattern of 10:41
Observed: 12:49
